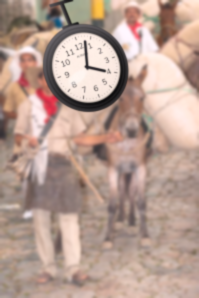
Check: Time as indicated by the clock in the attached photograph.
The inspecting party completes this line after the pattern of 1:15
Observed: 4:03
